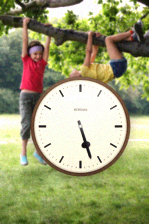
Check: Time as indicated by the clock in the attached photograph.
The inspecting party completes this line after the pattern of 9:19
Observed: 5:27
